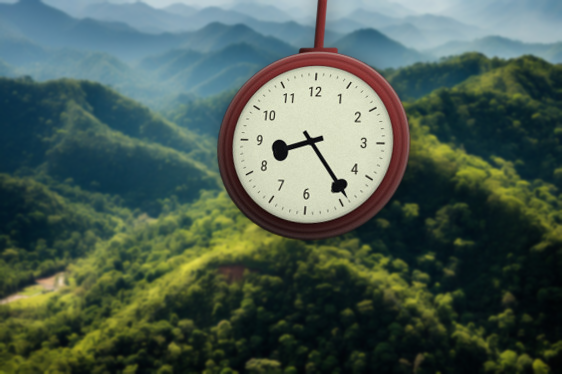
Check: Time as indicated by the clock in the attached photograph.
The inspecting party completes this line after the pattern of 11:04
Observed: 8:24
